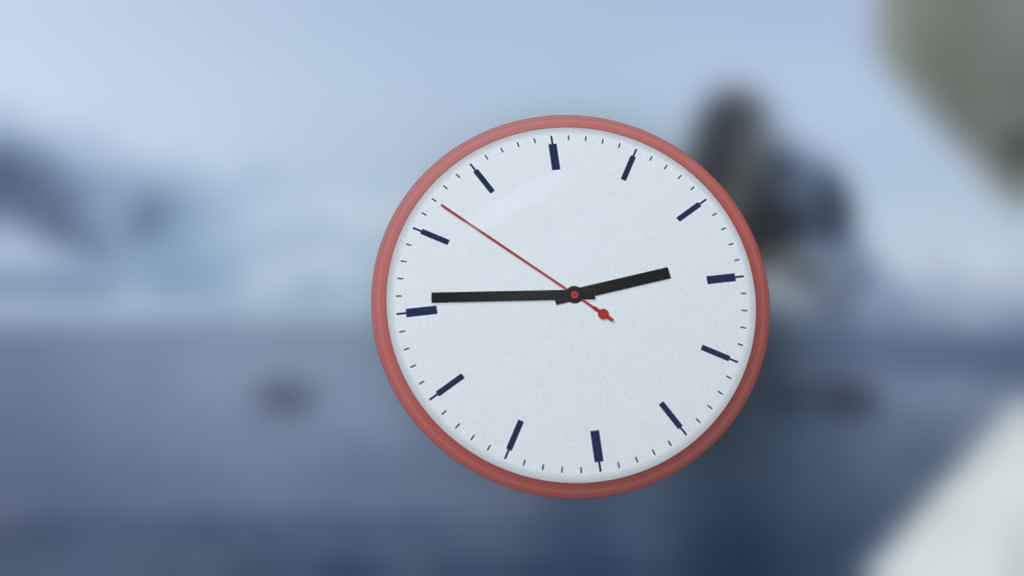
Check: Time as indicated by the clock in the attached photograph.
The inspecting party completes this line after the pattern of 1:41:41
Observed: 2:45:52
